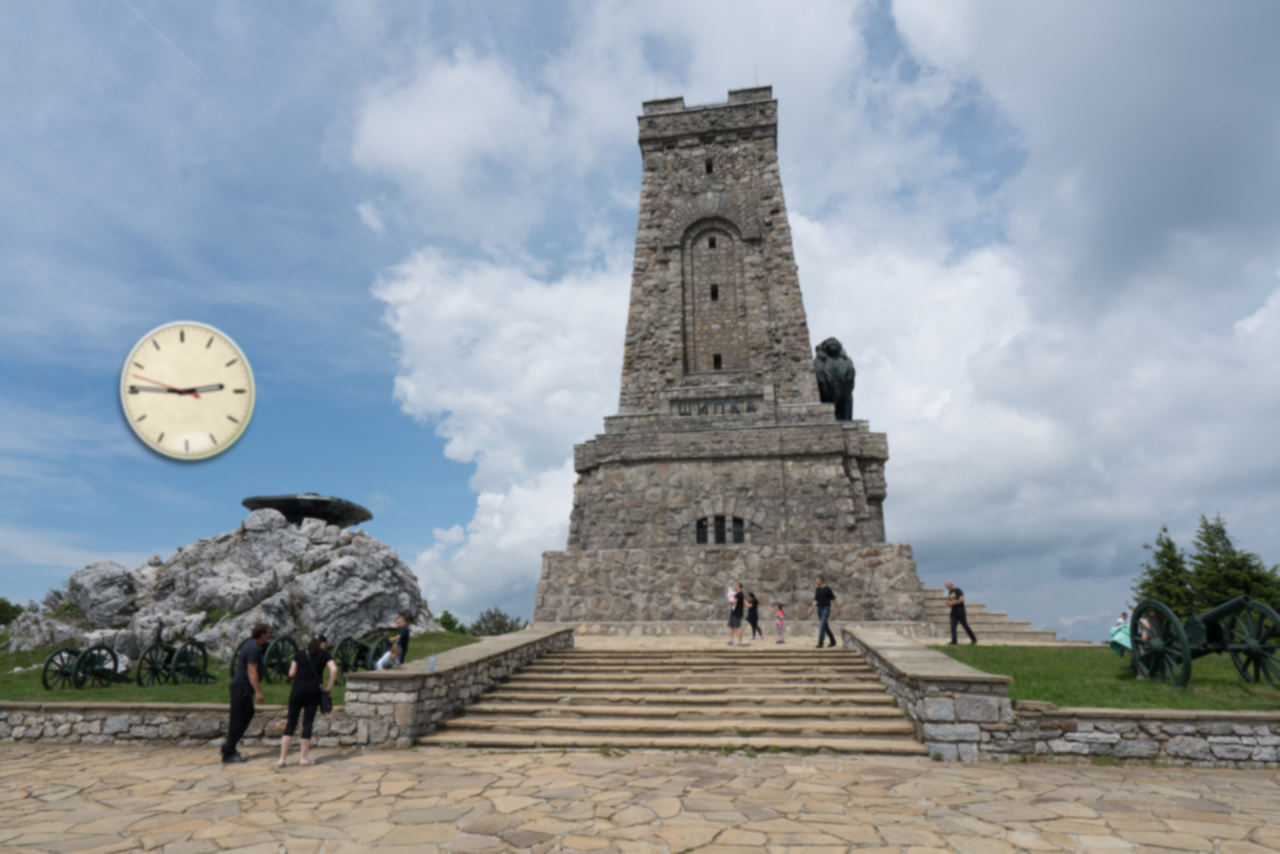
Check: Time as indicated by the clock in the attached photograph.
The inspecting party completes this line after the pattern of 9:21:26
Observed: 2:45:48
